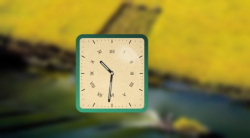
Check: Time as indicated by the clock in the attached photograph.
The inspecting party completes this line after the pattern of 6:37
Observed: 10:31
